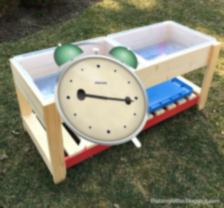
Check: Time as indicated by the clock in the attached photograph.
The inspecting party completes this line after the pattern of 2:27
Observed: 9:16
